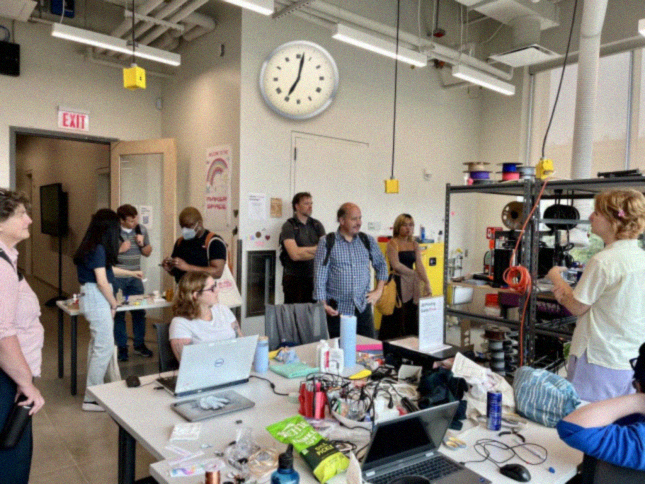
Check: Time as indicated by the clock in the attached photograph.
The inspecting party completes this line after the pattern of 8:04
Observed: 7:02
